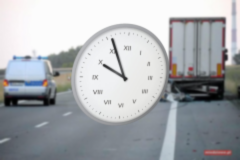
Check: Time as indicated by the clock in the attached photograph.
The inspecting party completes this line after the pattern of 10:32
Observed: 9:56
